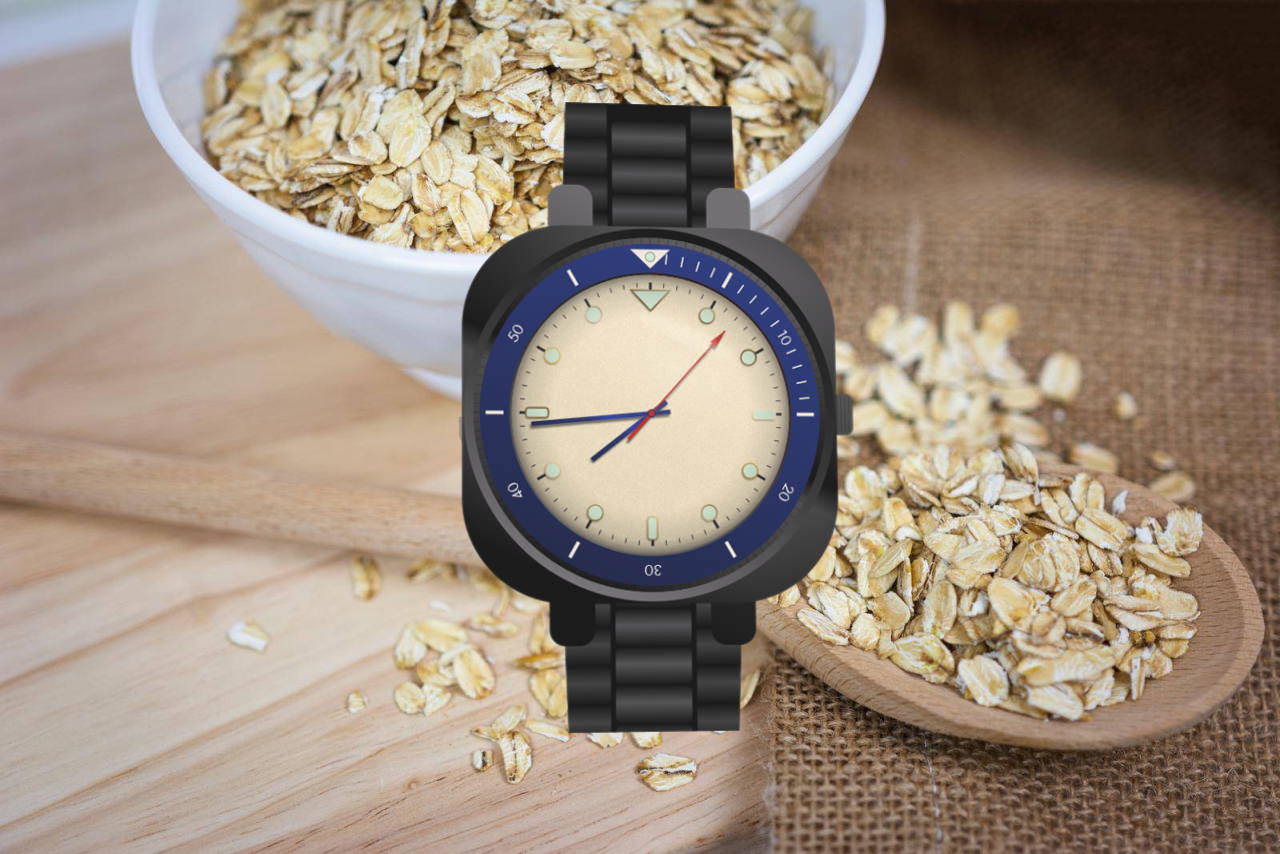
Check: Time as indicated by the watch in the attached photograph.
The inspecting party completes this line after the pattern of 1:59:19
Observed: 7:44:07
